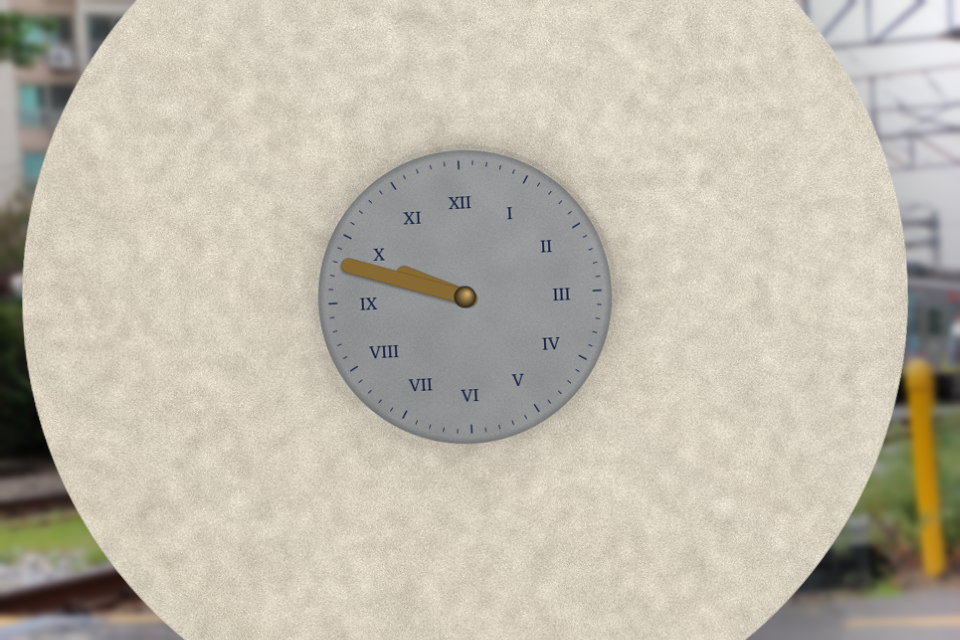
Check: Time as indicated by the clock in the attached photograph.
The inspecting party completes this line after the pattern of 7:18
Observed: 9:48
